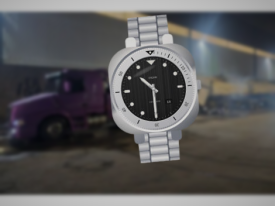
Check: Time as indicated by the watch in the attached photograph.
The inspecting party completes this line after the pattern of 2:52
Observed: 10:30
